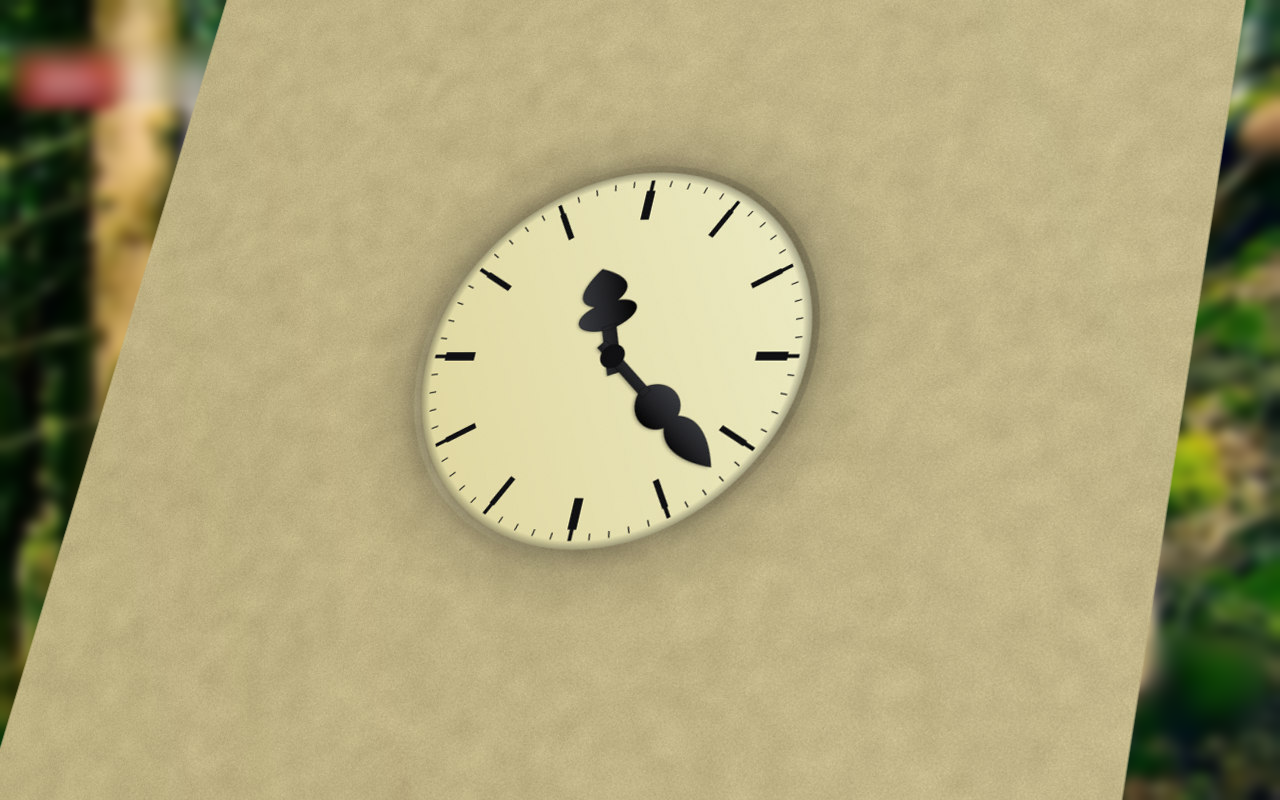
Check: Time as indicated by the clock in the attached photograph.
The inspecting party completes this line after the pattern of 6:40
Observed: 11:22
